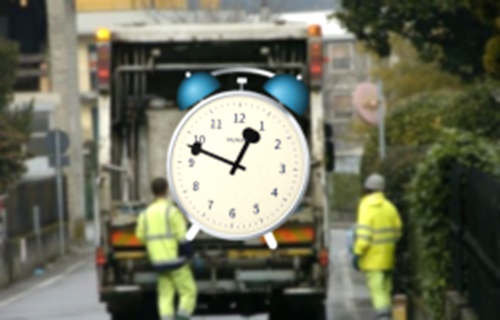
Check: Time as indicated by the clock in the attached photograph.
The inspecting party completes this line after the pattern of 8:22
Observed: 12:48
